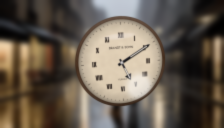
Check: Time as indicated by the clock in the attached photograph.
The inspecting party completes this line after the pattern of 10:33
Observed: 5:10
